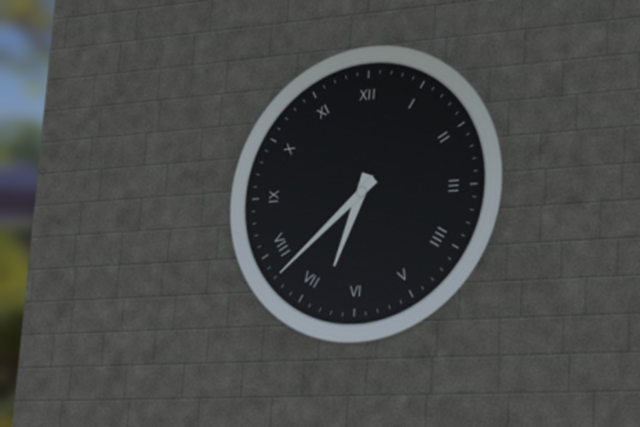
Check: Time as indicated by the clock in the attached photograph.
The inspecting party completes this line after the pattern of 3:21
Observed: 6:38
